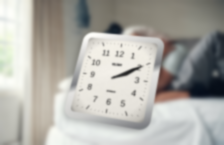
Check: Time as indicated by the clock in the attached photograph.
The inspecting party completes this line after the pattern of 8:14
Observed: 2:10
